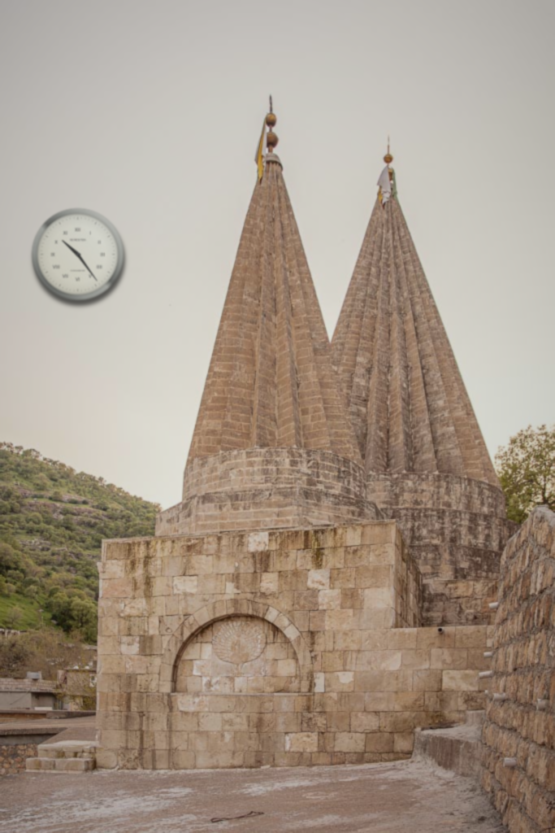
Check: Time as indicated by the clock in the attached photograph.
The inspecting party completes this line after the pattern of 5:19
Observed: 10:24
